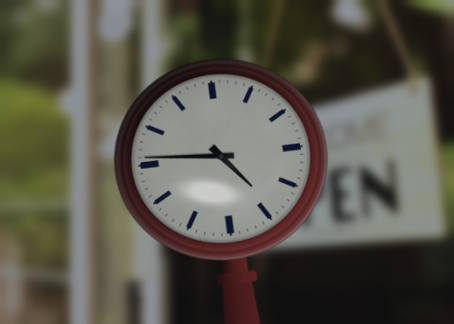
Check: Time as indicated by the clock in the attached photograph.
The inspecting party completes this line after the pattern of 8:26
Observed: 4:46
